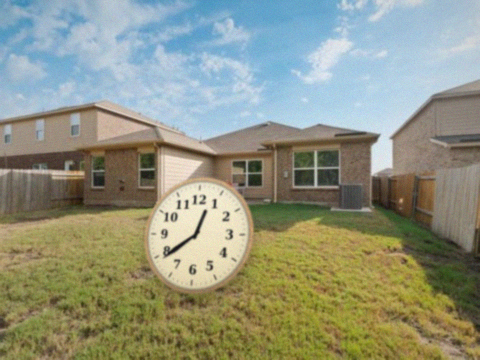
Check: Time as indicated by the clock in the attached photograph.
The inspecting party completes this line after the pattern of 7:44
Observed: 12:39
